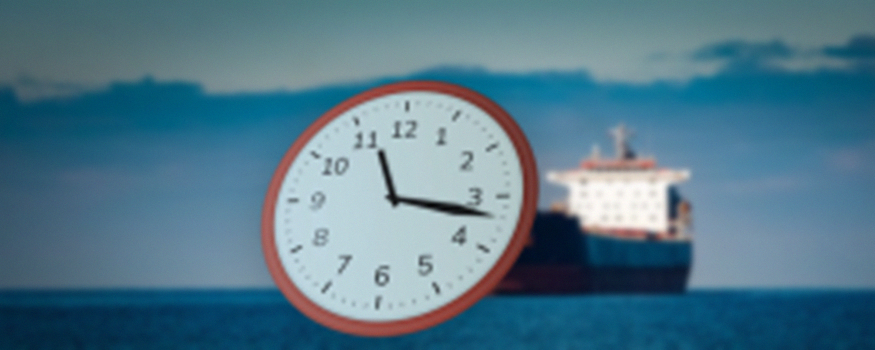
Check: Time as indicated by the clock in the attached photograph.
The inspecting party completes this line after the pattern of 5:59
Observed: 11:17
